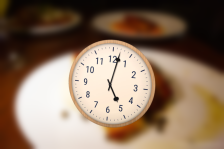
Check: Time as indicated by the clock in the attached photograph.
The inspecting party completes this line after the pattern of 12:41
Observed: 5:02
